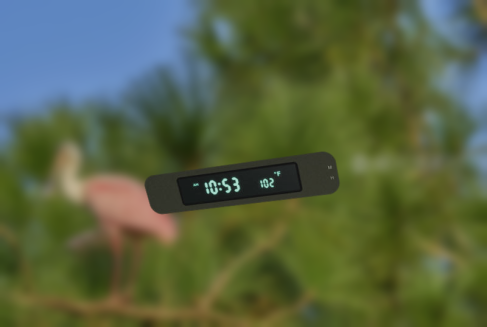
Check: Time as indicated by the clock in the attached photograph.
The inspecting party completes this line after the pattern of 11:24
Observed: 10:53
